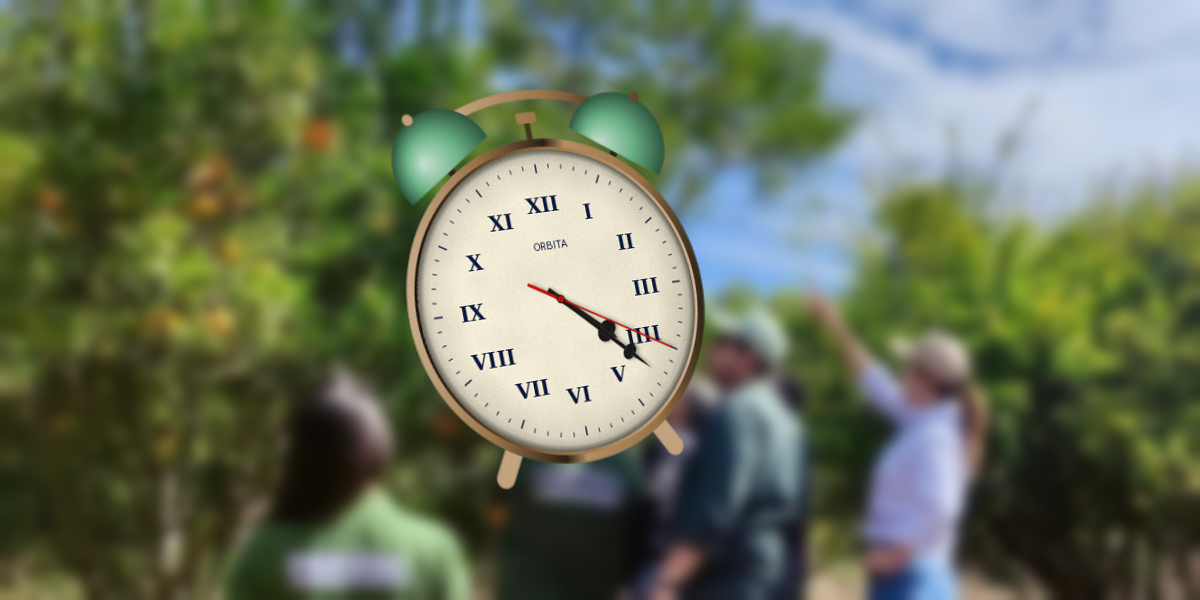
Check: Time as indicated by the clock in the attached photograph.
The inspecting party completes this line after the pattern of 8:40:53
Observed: 4:22:20
